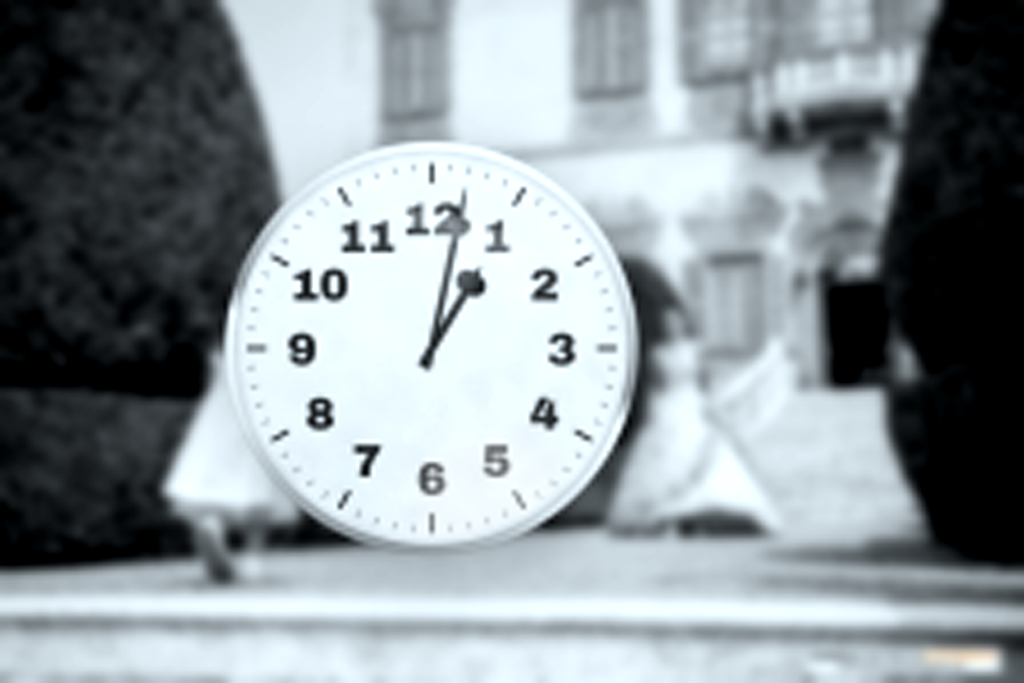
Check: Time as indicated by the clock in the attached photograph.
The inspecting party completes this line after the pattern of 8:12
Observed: 1:02
